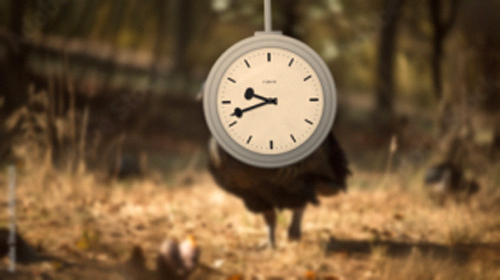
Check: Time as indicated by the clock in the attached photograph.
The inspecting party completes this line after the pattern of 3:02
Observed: 9:42
